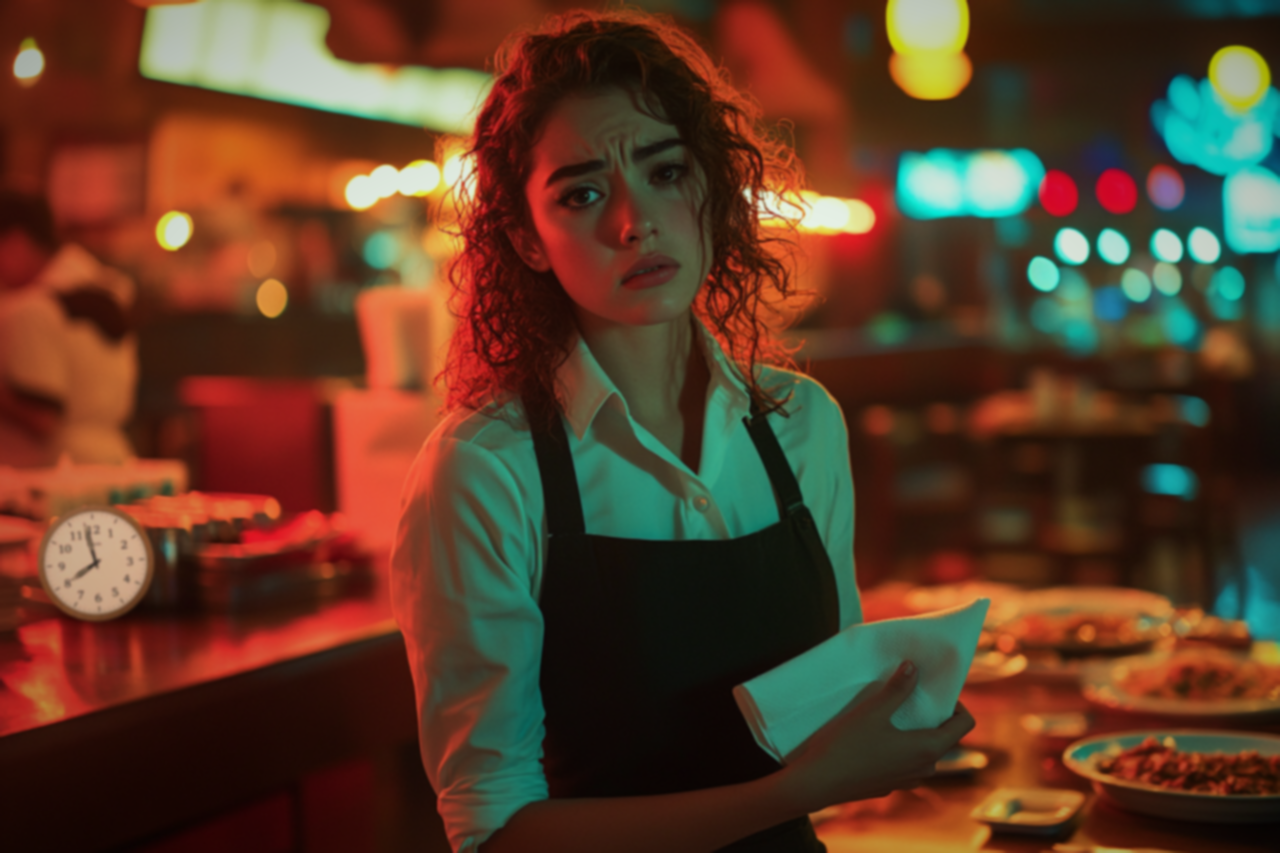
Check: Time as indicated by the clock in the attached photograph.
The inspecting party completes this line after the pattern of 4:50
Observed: 7:58
